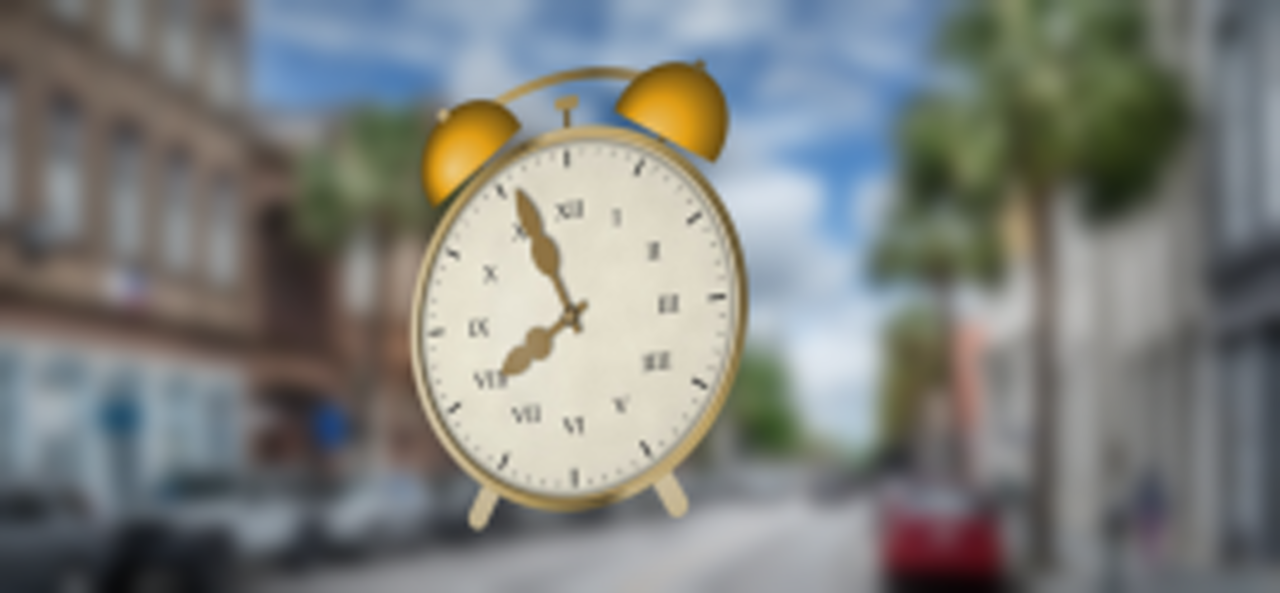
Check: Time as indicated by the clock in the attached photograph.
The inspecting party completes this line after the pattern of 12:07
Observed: 7:56
